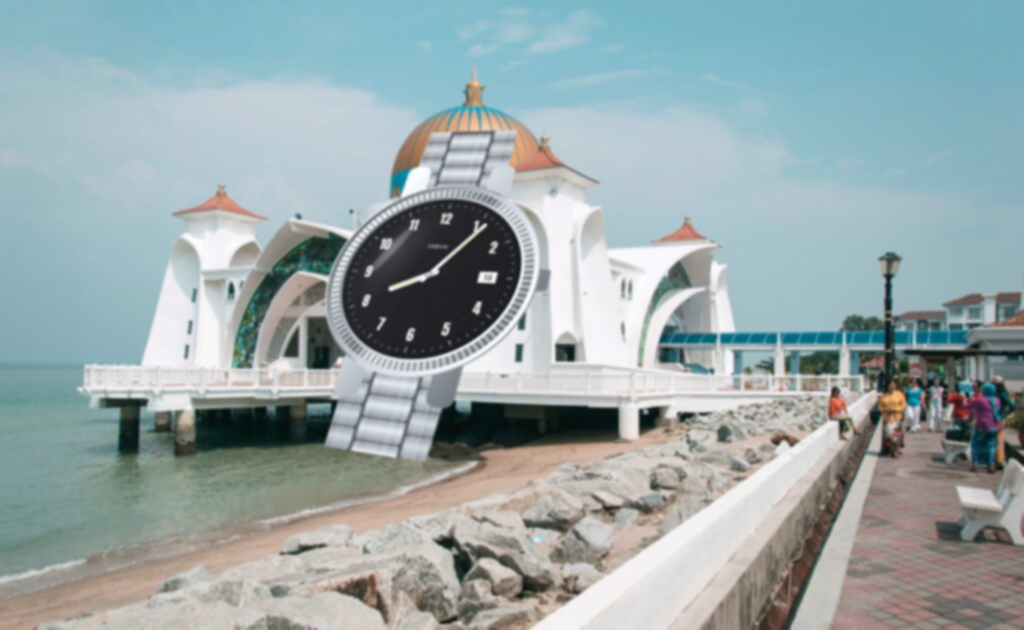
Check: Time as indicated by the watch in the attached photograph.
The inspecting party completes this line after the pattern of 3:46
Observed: 8:06
